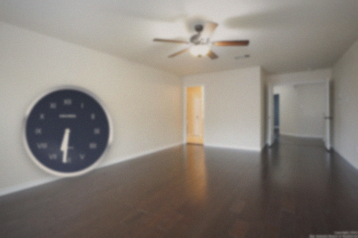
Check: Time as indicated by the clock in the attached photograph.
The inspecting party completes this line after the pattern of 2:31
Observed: 6:31
